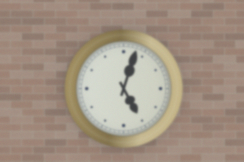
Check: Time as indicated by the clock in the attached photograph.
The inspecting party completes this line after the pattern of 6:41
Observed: 5:03
